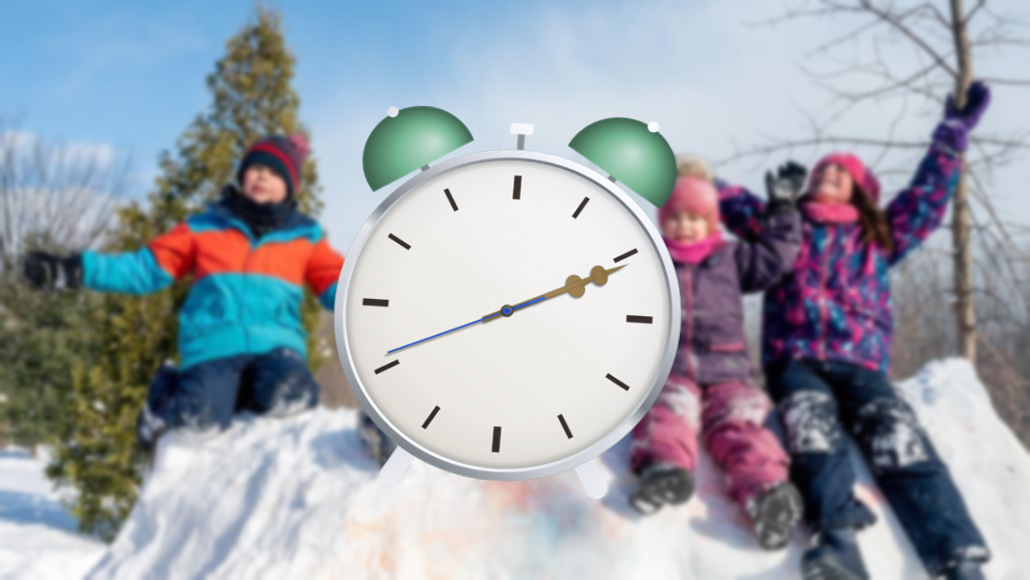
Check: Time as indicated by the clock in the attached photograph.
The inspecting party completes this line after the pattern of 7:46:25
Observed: 2:10:41
